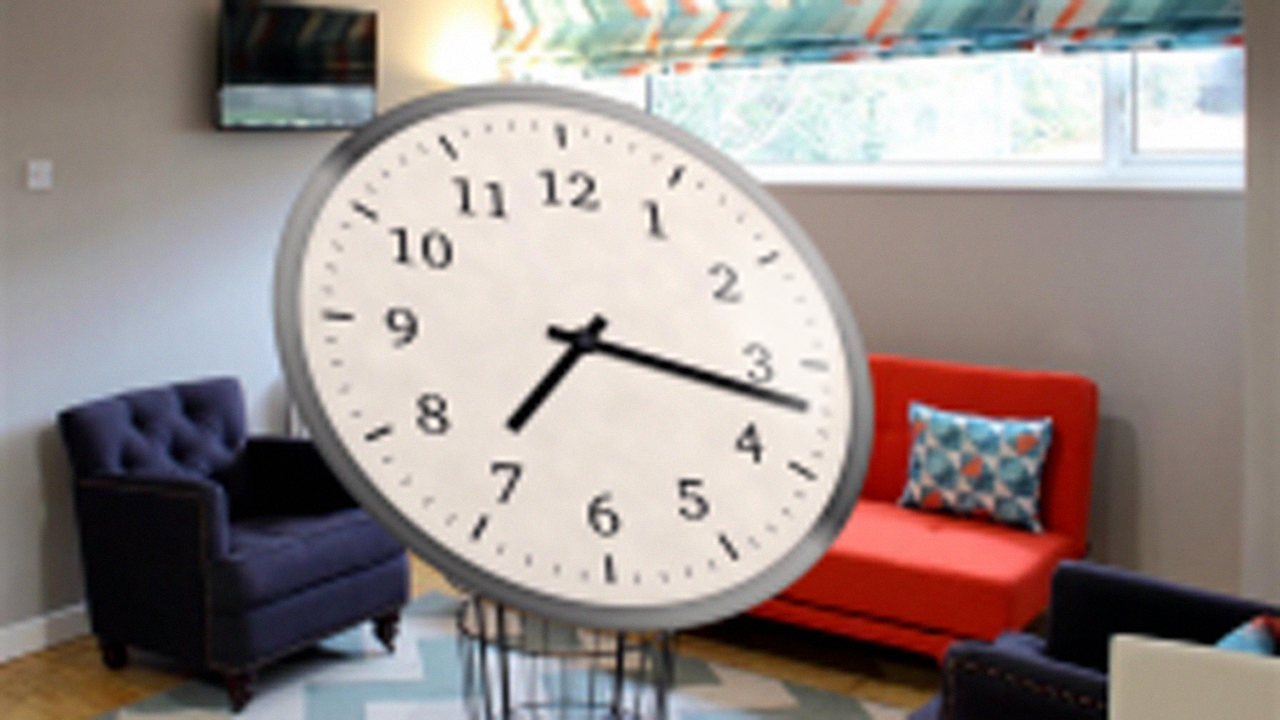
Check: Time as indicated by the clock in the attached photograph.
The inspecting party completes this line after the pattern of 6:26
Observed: 7:17
